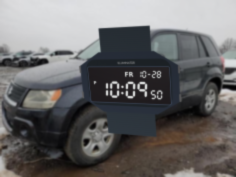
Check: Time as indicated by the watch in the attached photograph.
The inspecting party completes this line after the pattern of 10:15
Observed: 10:09
